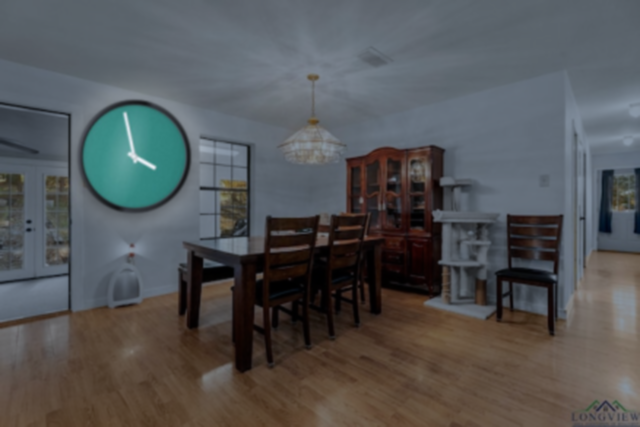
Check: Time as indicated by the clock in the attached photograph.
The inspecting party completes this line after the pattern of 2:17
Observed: 3:58
